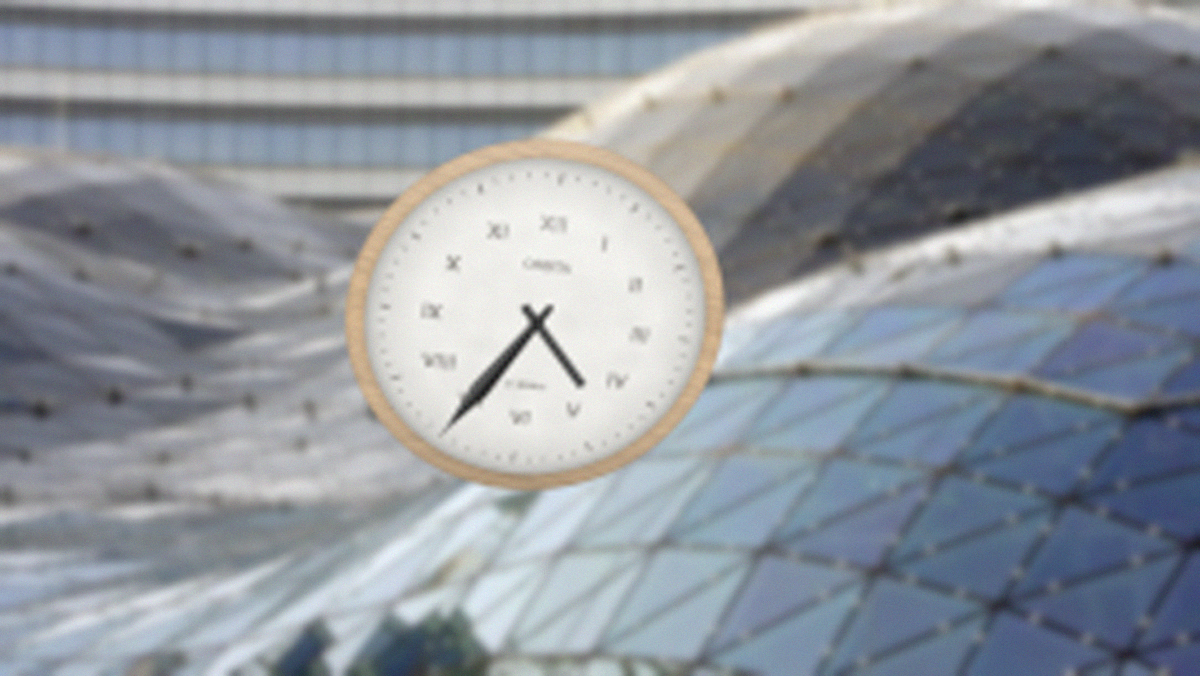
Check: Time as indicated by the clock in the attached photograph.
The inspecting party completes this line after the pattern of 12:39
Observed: 4:35
